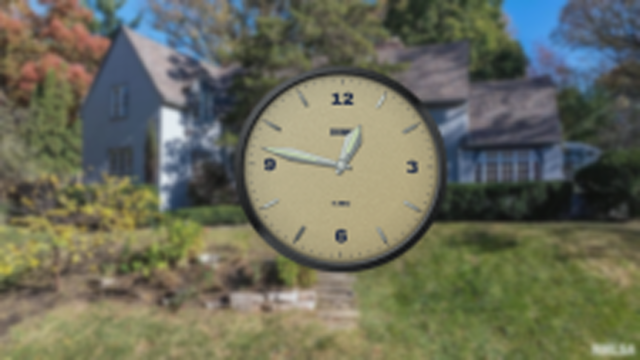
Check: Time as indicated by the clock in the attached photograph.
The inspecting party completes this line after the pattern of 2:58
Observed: 12:47
